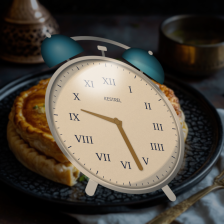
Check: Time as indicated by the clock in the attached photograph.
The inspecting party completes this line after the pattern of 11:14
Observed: 9:27
